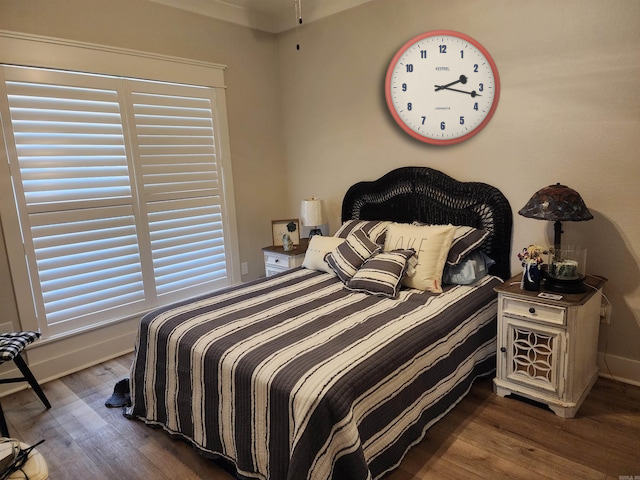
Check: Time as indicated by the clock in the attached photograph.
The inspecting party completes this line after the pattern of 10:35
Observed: 2:17
